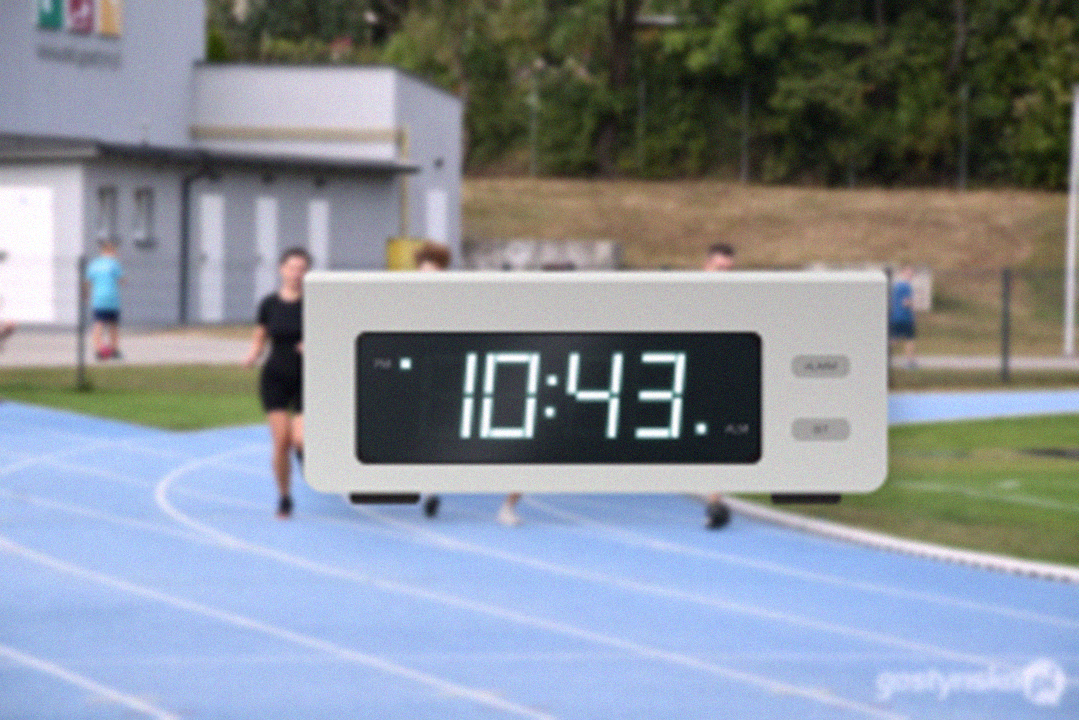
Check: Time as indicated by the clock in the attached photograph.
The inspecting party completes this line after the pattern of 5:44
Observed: 10:43
